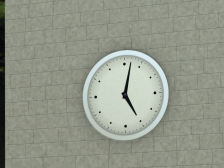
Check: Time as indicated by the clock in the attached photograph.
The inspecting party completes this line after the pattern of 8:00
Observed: 5:02
